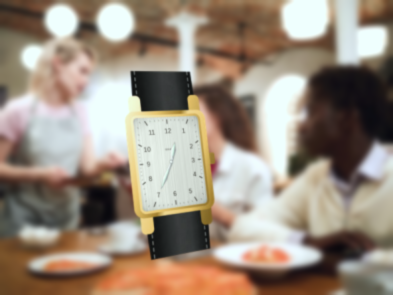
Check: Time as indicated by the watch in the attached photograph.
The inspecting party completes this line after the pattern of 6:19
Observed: 12:35
